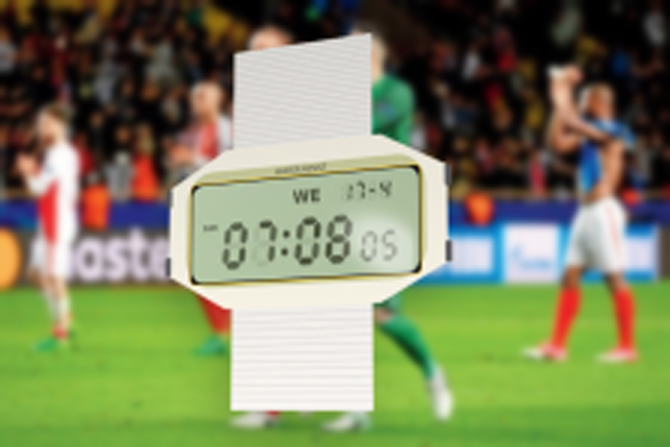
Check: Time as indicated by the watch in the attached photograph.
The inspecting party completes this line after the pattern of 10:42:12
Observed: 7:08:05
